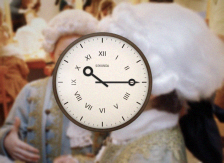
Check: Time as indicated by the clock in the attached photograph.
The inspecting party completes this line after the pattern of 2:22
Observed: 10:15
